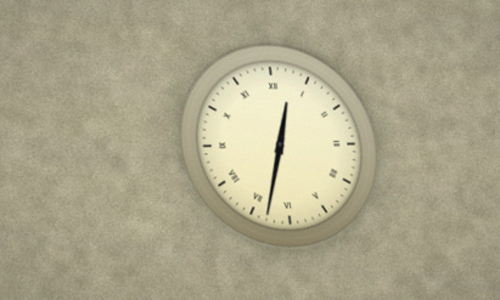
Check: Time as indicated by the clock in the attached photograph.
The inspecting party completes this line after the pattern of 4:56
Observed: 12:33
